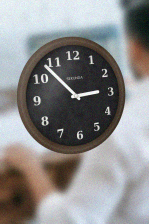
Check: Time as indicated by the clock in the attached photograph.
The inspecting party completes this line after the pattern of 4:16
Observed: 2:53
